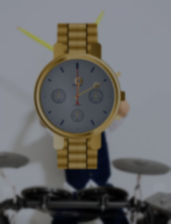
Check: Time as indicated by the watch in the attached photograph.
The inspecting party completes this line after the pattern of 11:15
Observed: 12:10
